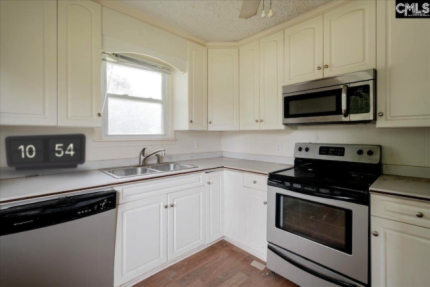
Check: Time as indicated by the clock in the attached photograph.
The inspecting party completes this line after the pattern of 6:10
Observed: 10:54
